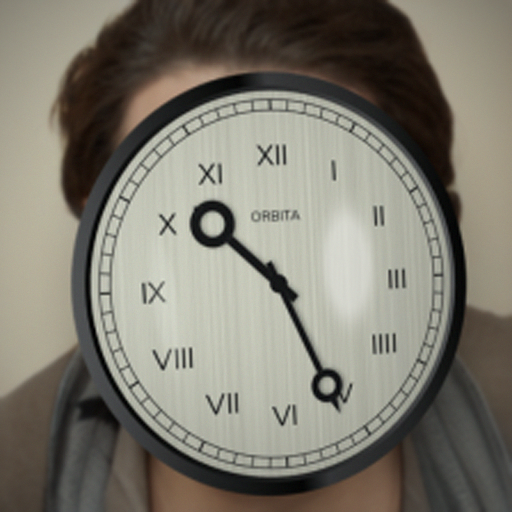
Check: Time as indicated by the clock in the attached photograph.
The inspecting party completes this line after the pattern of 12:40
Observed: 10:26
